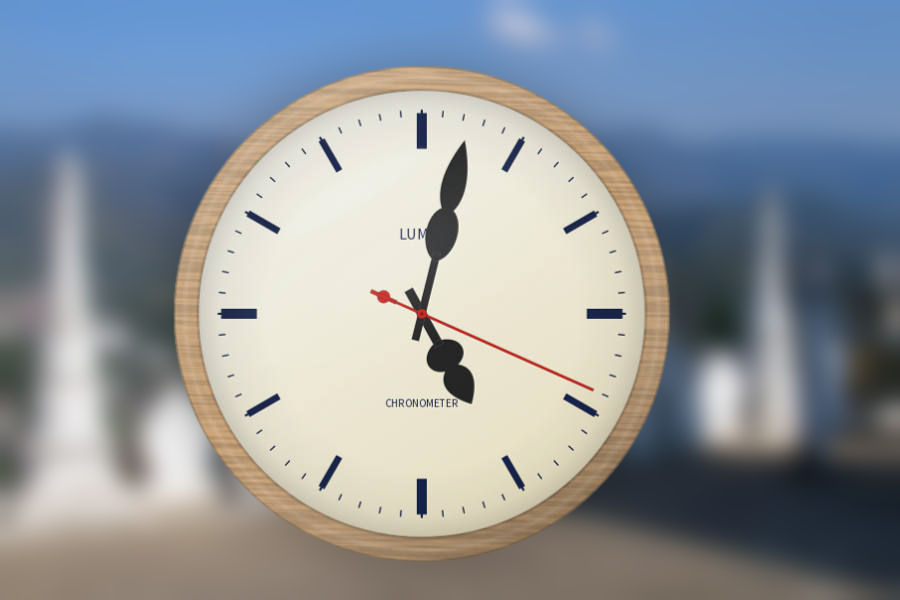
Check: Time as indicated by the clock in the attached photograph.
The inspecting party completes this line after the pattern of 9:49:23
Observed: 5:02:19
